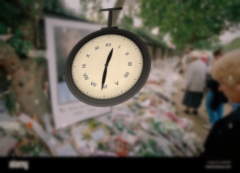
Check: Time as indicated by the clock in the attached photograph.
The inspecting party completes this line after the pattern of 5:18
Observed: 12:31
